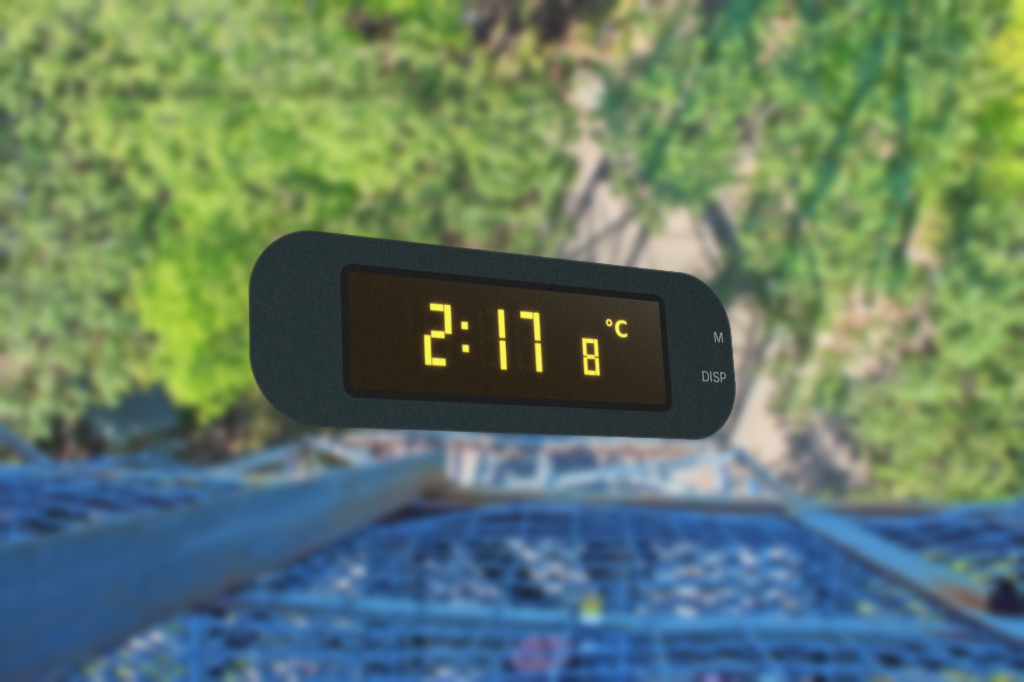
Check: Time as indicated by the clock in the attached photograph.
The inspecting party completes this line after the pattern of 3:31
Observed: 2:17
